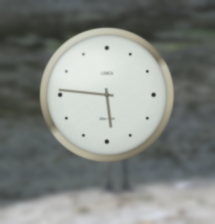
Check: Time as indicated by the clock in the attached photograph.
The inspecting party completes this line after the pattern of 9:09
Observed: 5:46
